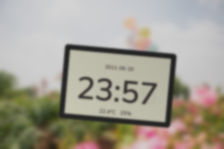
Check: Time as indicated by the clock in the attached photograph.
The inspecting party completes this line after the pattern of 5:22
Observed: 23:57
